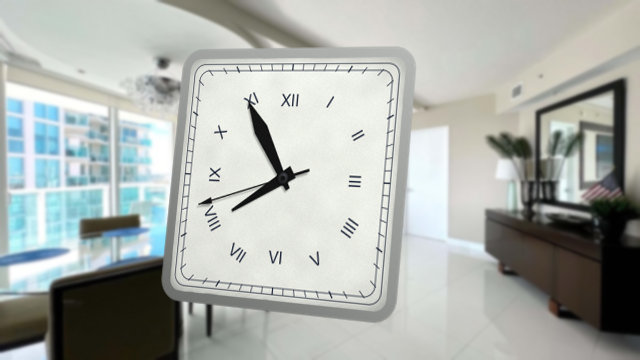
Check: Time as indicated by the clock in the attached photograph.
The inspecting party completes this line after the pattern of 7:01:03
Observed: 7:54:42
